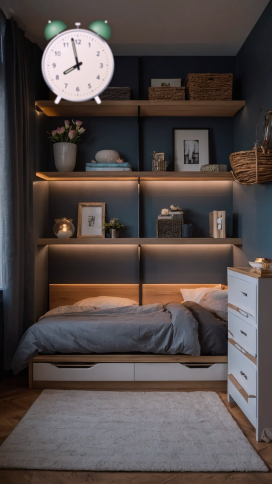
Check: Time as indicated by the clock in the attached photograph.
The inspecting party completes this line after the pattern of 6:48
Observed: 7:58
